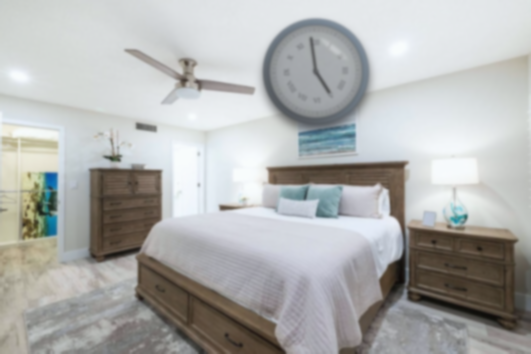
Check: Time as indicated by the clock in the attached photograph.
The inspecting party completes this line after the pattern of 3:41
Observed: 4:59
